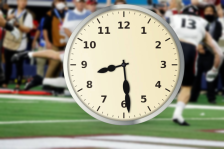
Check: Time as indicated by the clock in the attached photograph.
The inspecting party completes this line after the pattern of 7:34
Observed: 8:29
